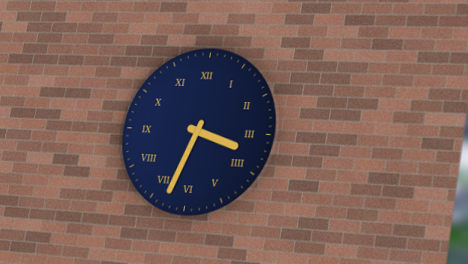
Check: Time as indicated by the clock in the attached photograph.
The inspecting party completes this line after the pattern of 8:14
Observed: 3:33
